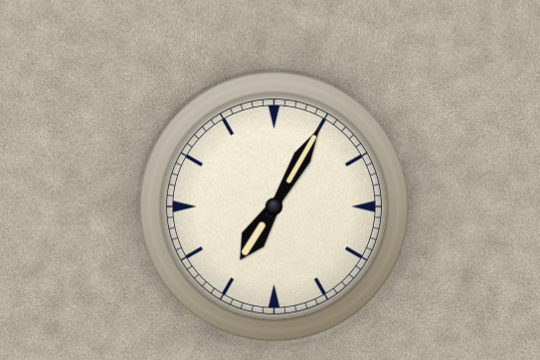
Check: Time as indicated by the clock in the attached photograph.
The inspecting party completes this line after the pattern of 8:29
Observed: 7:05
